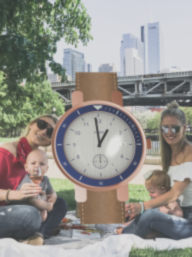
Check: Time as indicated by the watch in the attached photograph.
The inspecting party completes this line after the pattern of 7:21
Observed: 12:59
